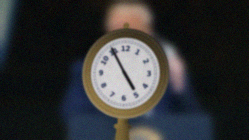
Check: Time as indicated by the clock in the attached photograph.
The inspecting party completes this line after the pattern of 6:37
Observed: 4:55
